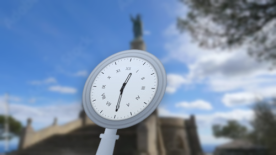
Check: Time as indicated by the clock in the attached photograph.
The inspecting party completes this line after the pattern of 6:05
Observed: 12:30
